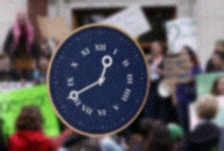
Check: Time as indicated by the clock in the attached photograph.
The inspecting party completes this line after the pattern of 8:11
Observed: 12:41
